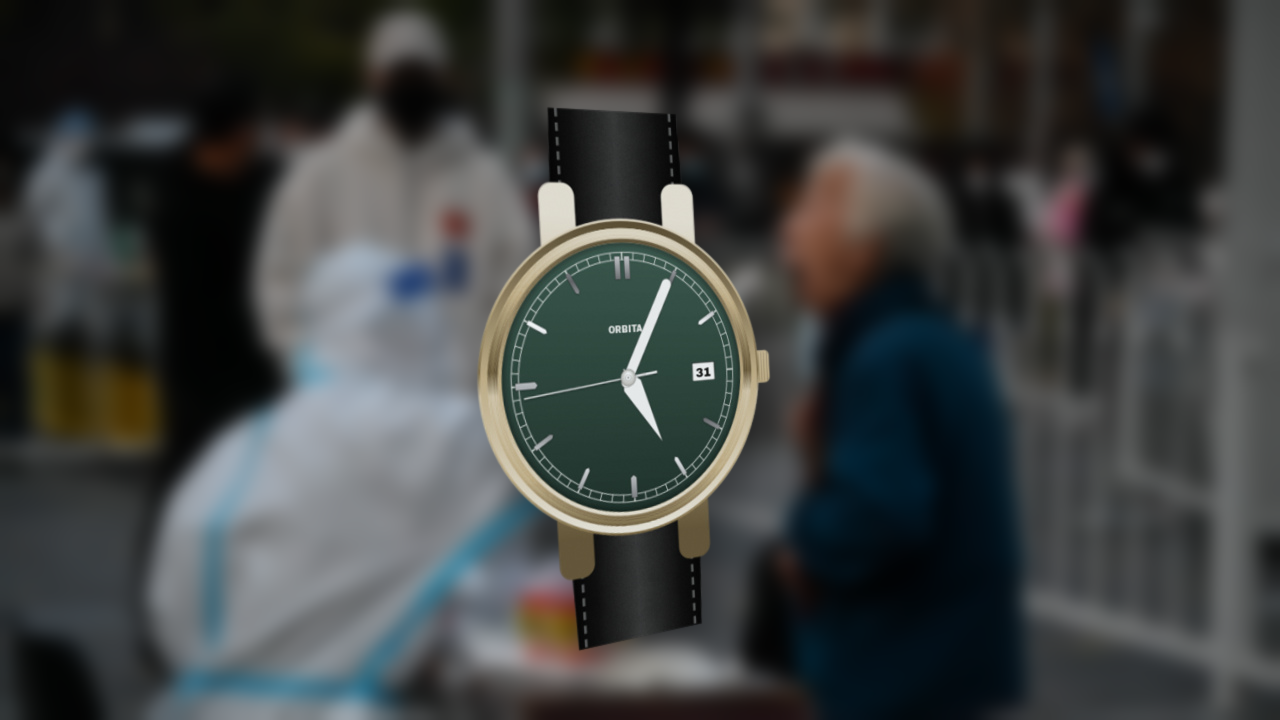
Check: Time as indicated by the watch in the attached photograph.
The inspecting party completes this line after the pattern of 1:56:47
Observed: 5:04:44
